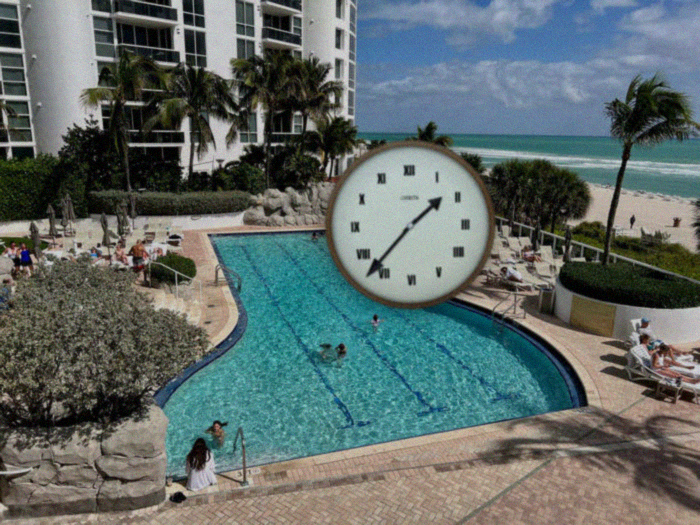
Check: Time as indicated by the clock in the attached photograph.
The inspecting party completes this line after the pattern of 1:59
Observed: 1:37
